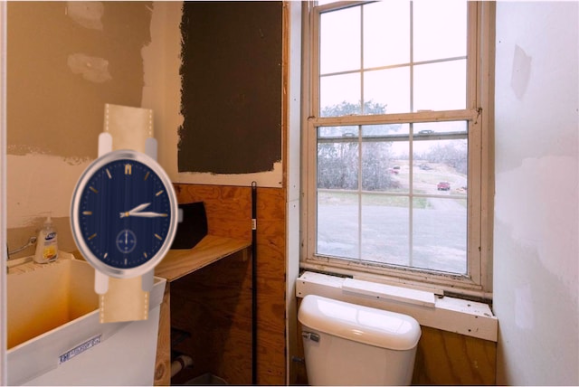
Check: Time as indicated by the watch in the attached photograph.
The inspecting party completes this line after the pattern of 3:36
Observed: 2:15
